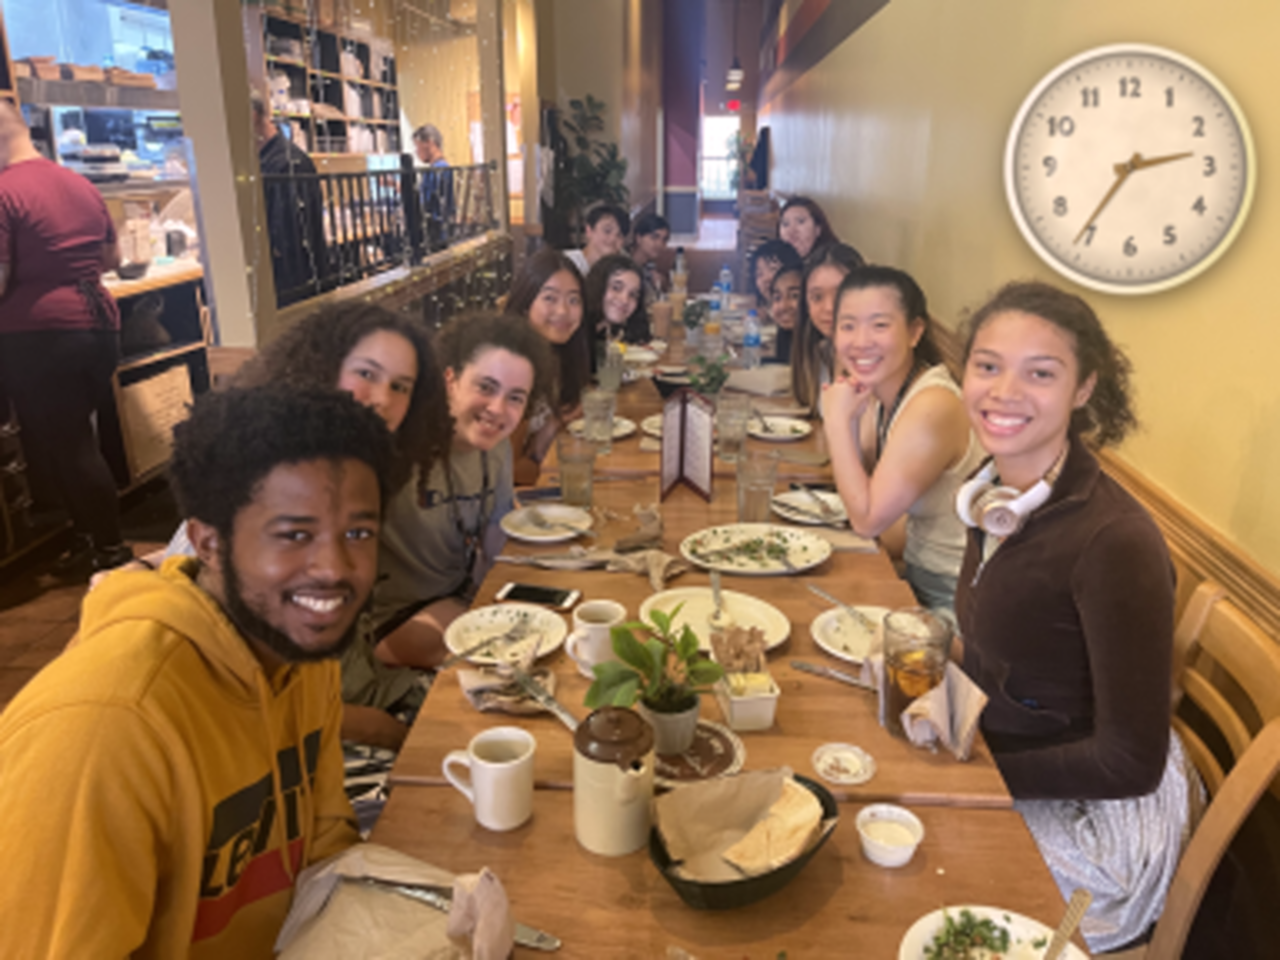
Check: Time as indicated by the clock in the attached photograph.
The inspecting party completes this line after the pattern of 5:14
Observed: 2:36
